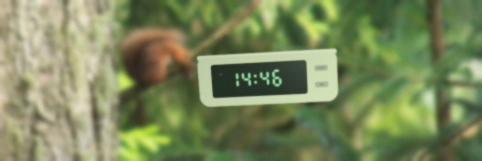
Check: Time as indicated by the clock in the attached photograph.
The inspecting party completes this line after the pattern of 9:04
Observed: 14:46
